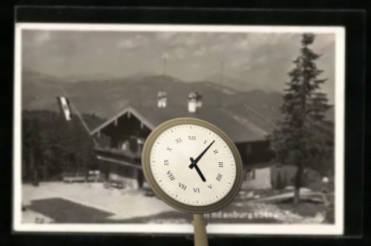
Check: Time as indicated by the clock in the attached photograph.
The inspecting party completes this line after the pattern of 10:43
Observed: 5:07
